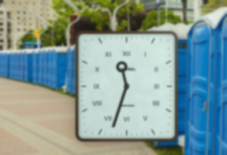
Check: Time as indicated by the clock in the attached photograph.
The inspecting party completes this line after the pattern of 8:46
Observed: 11:33
